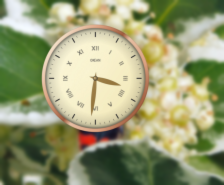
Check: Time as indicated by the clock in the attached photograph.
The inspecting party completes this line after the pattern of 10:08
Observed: 3:31
